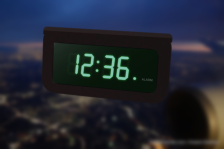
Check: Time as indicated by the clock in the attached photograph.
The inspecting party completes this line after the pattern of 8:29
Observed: 12:36
